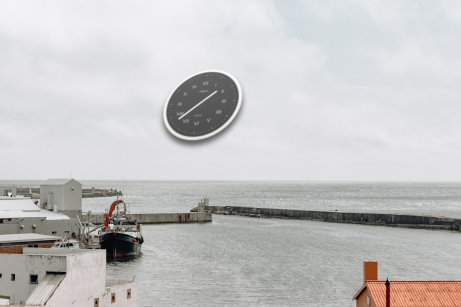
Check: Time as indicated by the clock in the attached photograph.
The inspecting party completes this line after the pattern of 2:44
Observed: 1:38
